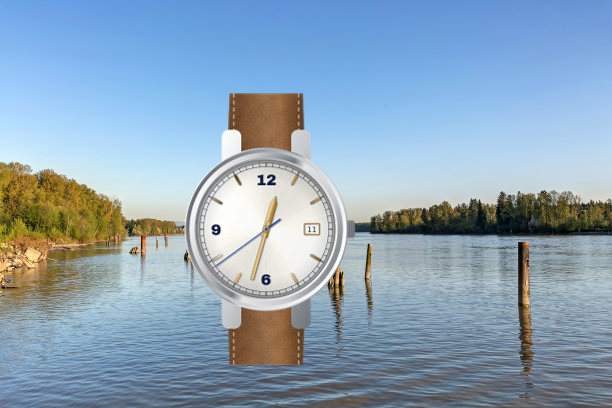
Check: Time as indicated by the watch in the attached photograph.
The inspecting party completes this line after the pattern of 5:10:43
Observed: 12:32:39
